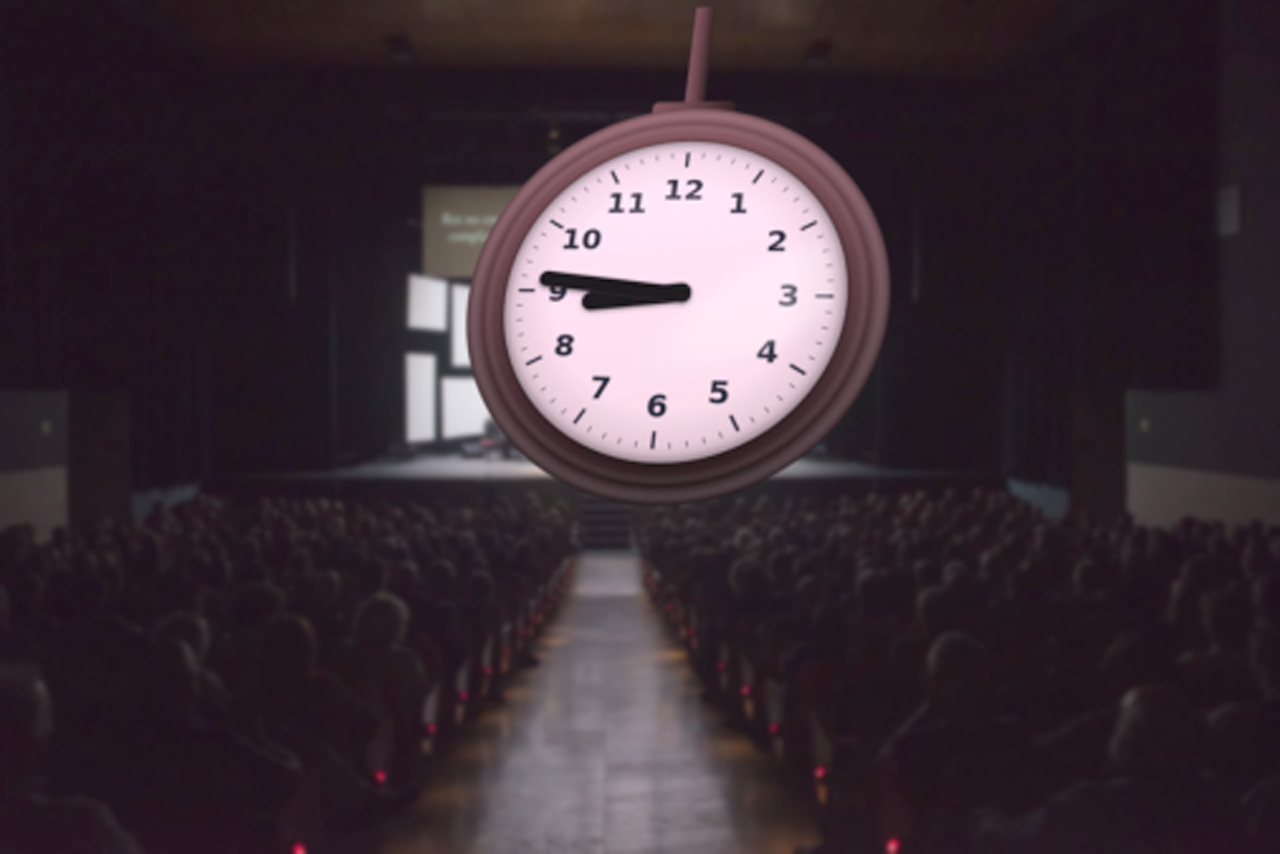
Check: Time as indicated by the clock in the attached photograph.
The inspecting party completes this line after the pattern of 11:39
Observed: 8:46
